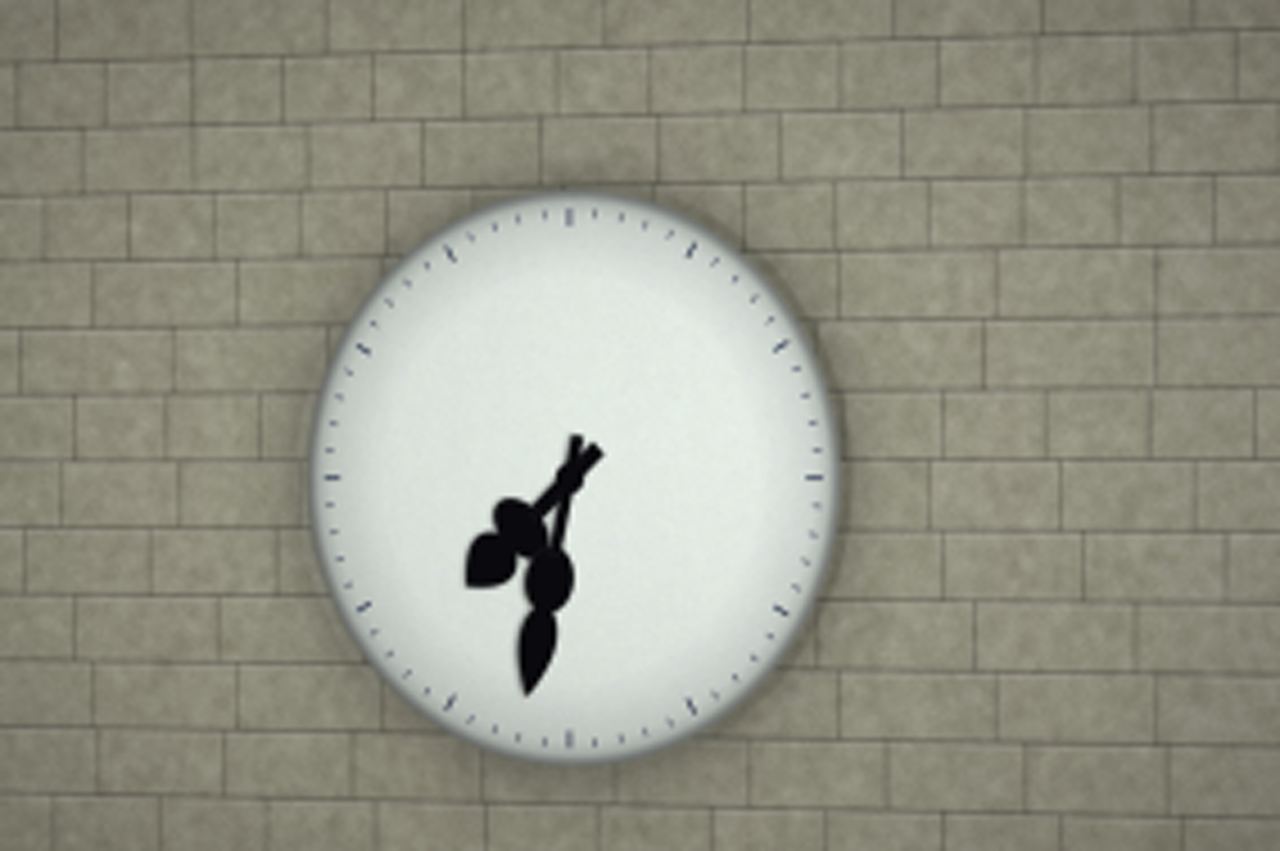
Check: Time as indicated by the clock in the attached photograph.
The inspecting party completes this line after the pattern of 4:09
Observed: 7:32
